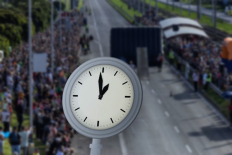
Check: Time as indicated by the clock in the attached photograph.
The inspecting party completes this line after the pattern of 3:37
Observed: 12:59
